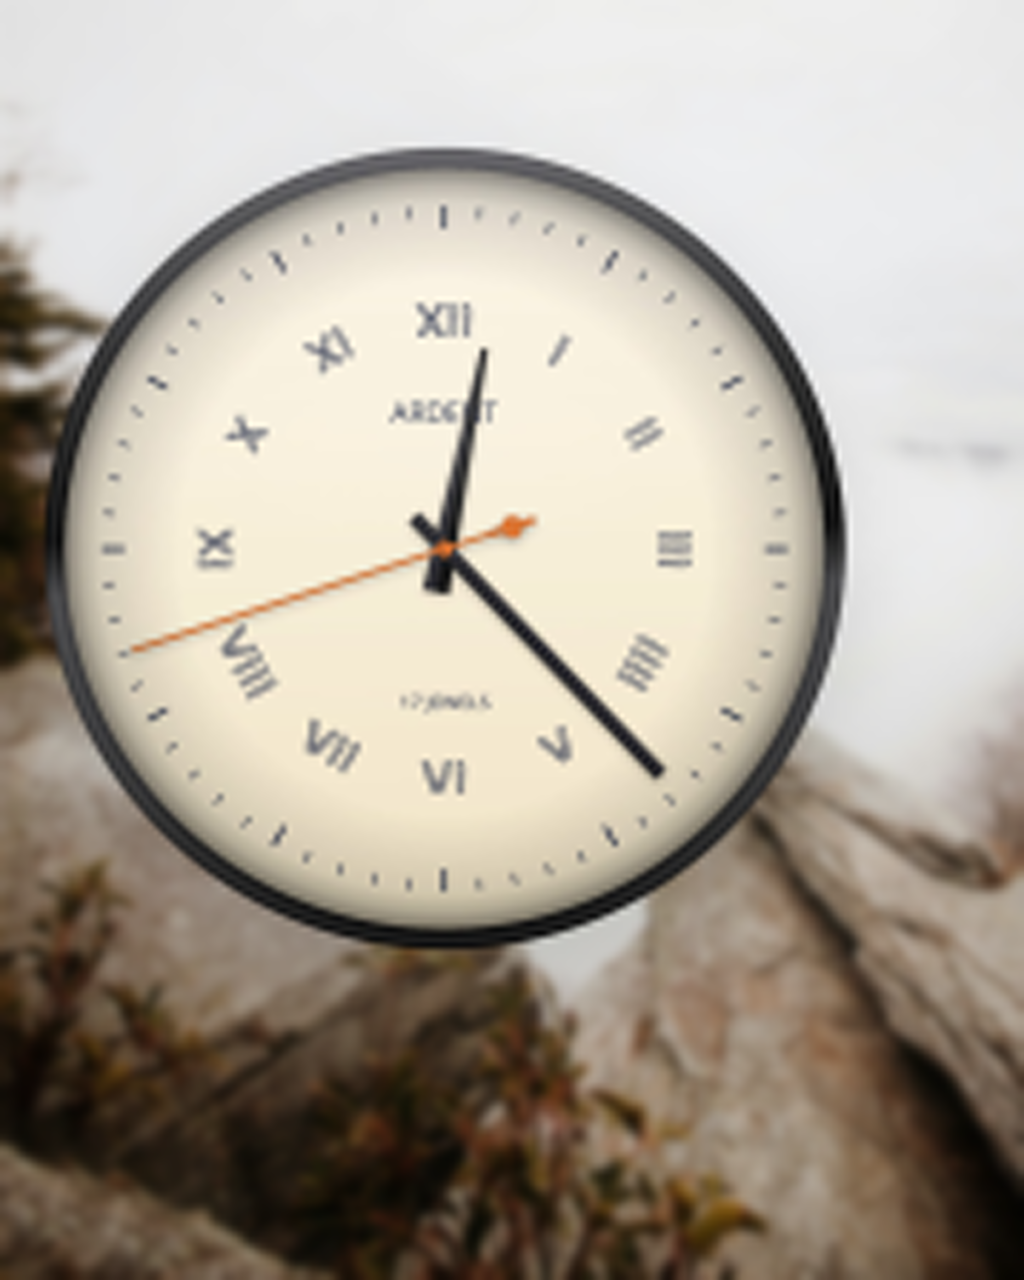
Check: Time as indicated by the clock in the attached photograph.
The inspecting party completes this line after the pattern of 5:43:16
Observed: 12:22:42
